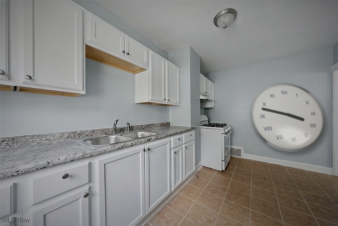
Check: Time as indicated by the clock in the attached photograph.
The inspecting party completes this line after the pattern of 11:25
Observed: 3:48
